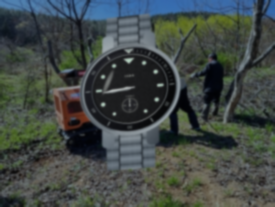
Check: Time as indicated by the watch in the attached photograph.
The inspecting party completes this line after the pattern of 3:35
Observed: 8:44
